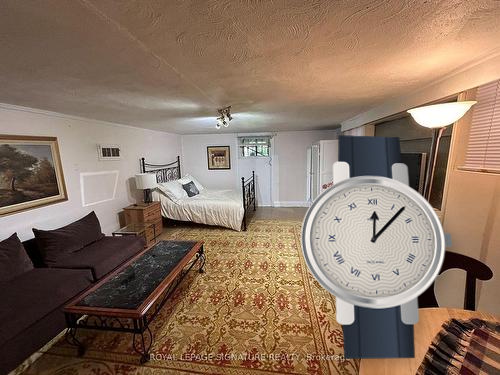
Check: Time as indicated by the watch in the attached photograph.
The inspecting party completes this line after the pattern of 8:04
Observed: 12:07
